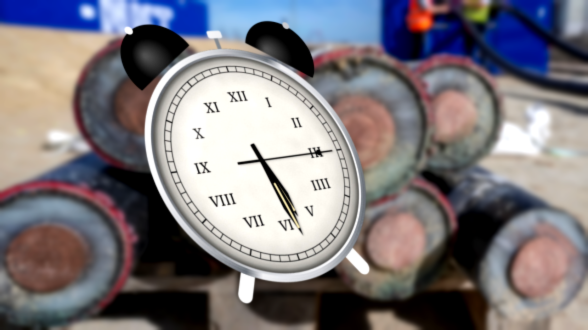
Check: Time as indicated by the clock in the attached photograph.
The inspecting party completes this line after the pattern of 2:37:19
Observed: 5:28:15
